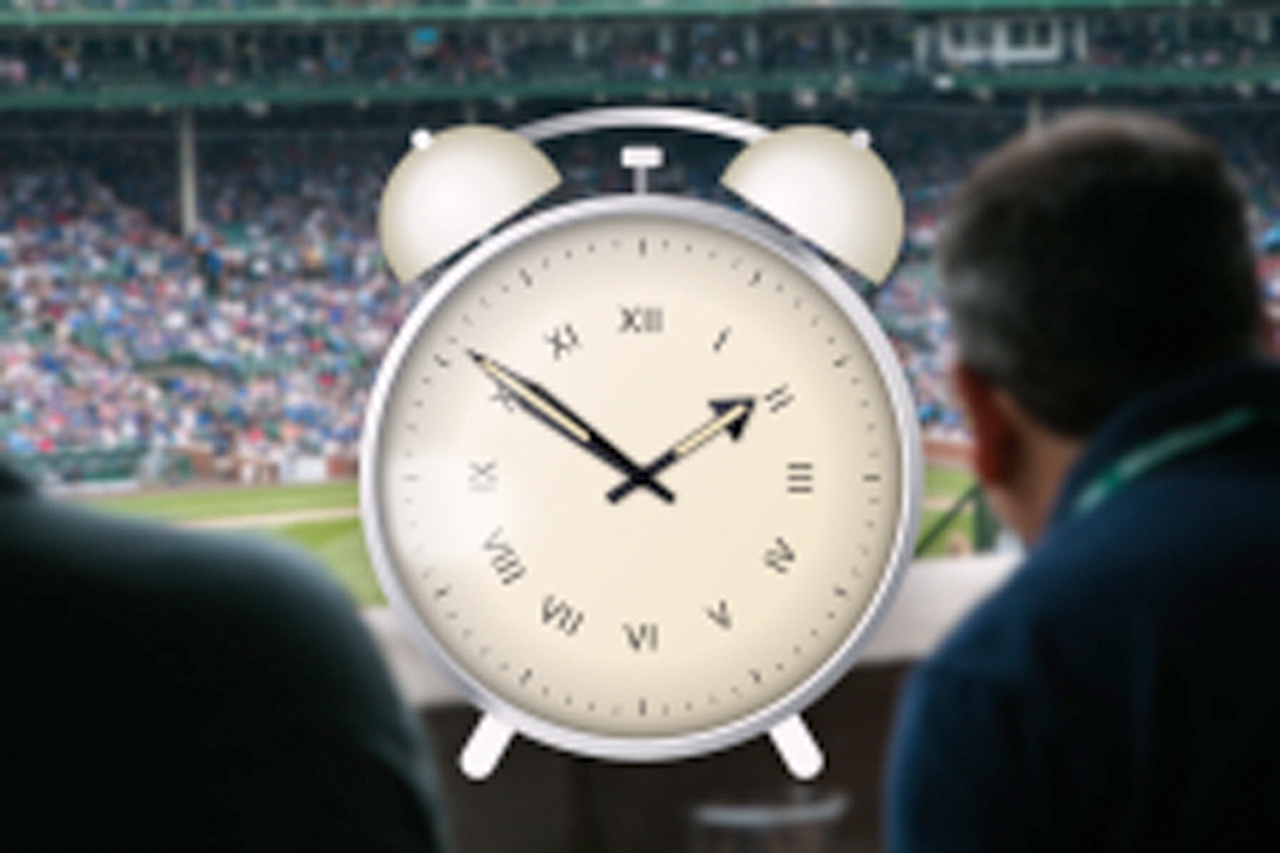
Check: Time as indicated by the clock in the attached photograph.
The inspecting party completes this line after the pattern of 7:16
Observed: 1:51
